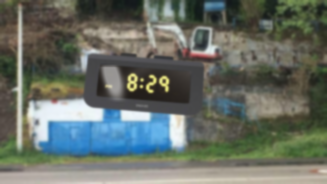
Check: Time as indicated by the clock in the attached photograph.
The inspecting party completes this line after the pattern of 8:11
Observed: 8:29
